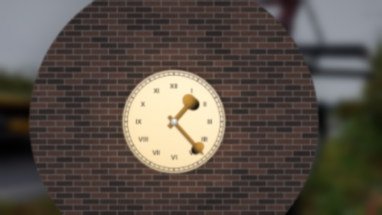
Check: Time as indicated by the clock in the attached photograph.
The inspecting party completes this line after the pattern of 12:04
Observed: 1:23
